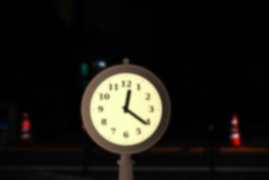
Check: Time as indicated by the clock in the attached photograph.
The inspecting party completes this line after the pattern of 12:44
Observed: 12:21
